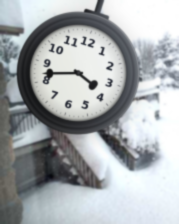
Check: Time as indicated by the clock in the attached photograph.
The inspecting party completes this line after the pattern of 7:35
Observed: 3:42
